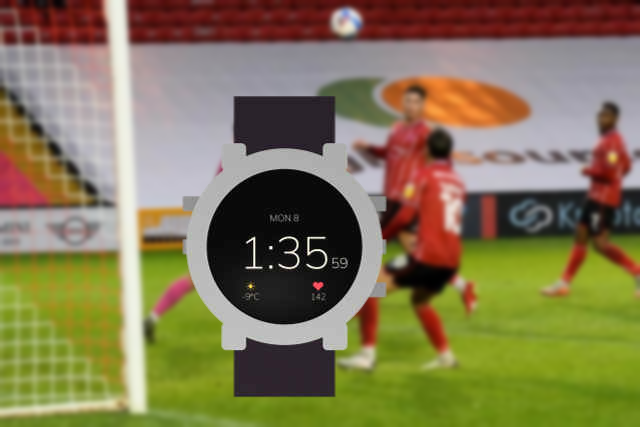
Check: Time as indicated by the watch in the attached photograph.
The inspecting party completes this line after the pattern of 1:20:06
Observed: 1:35:59
